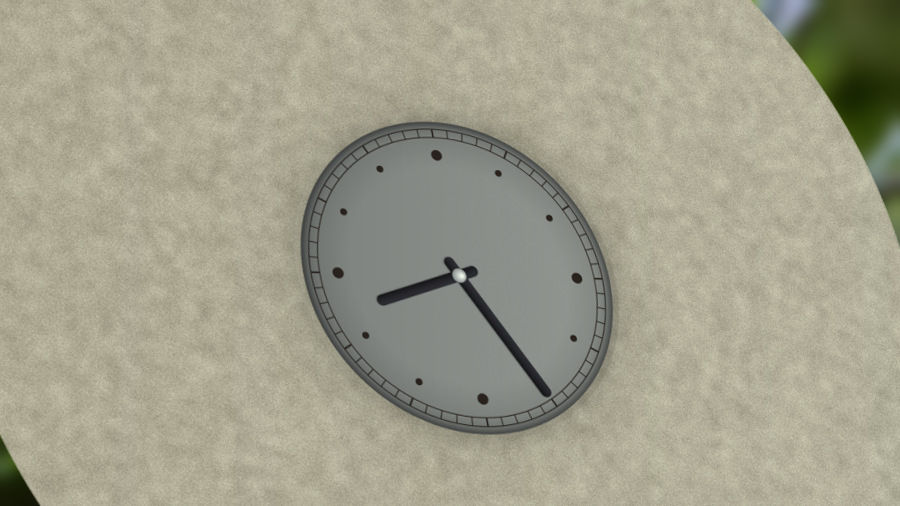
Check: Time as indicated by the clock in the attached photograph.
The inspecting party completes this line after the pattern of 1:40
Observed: 8:25
